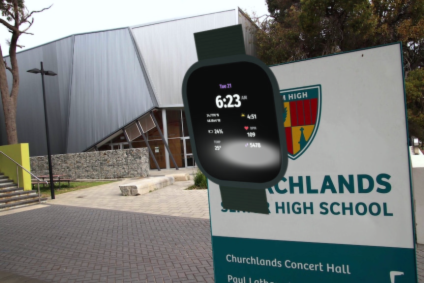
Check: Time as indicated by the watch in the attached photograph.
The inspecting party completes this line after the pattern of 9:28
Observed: 6:23
